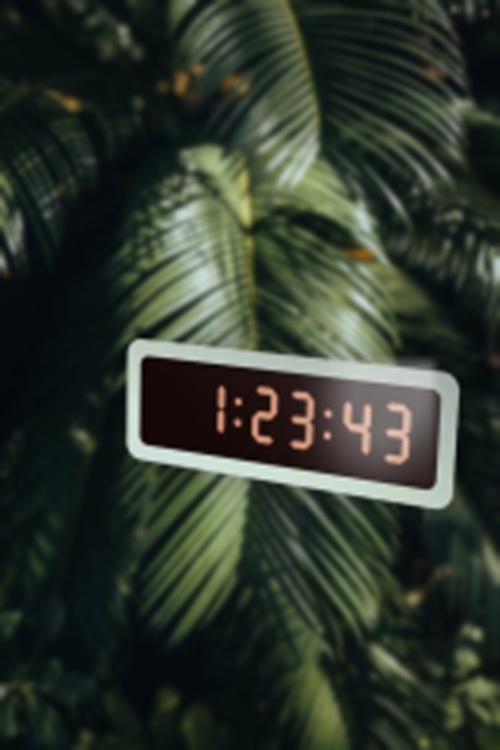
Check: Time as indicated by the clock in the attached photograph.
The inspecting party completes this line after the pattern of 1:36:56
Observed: 1:23:43
